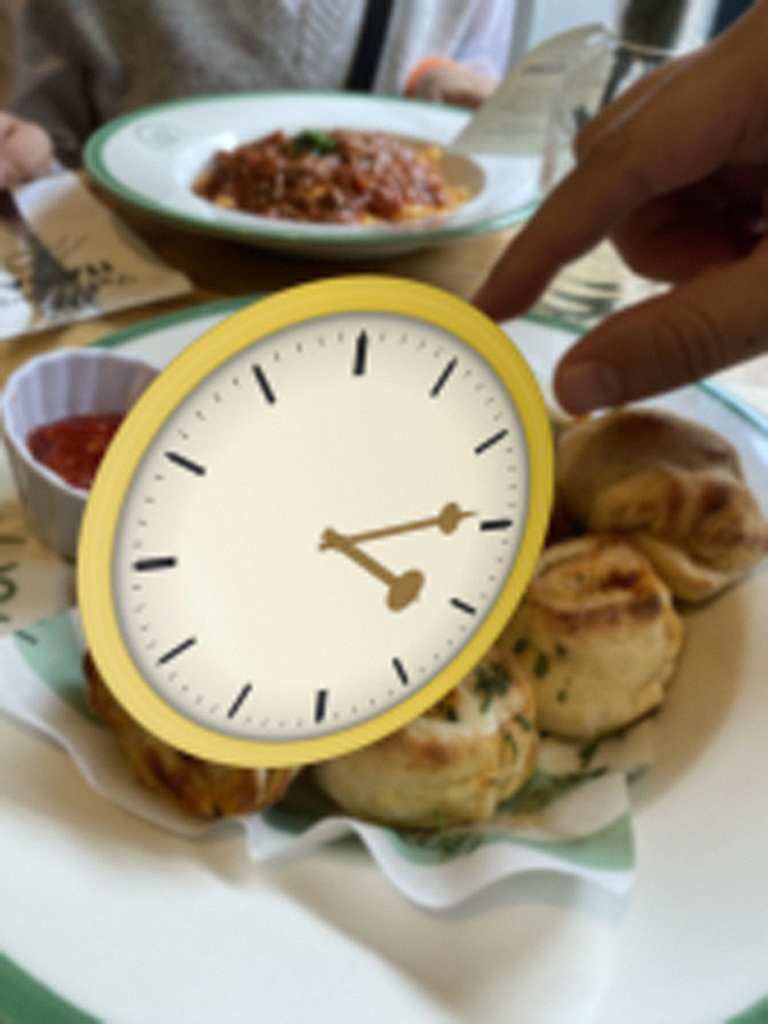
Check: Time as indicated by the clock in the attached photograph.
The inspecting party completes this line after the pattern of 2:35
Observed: 4:14
